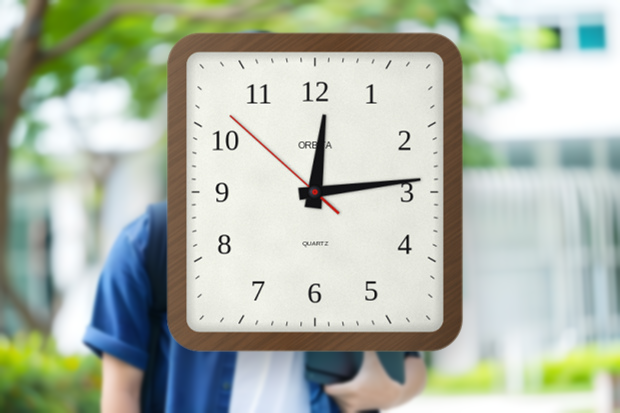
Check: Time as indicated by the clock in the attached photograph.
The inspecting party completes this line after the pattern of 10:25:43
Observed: 12:13:52
